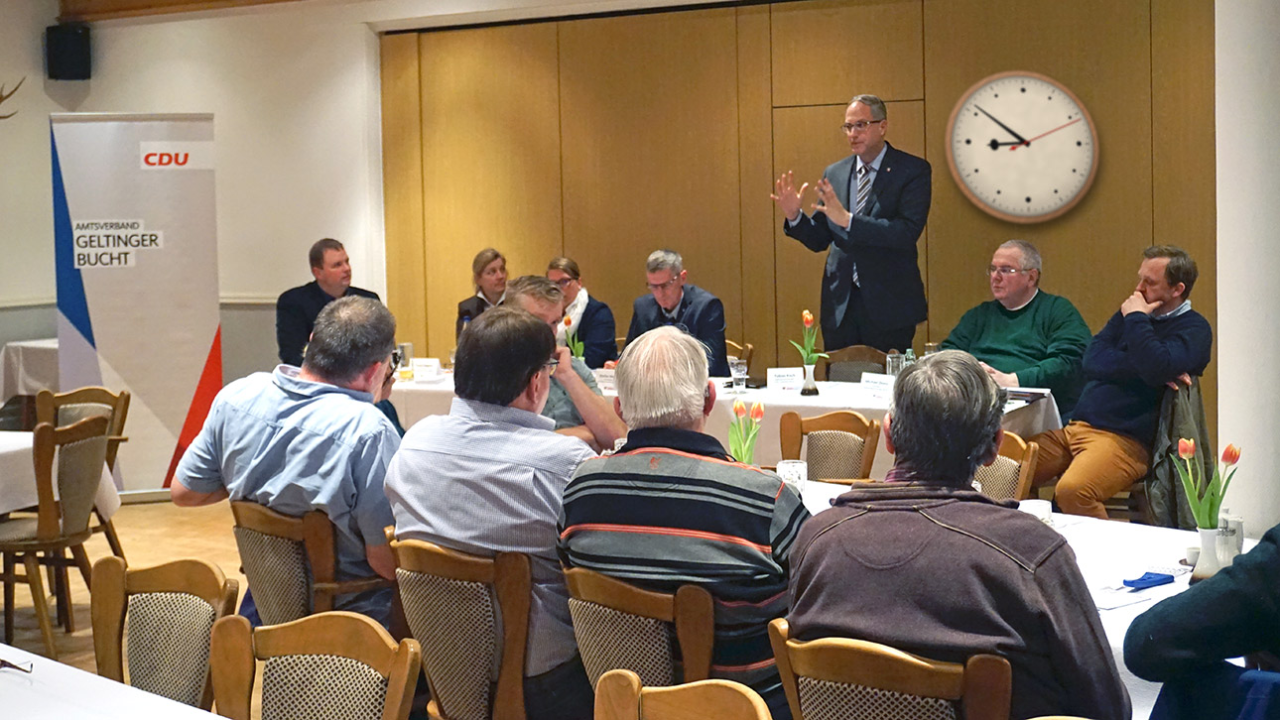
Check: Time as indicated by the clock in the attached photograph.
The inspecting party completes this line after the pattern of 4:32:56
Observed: 8:51:11
